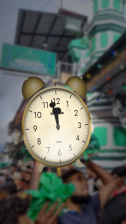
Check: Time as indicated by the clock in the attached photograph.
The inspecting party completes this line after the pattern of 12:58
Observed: 11:58
